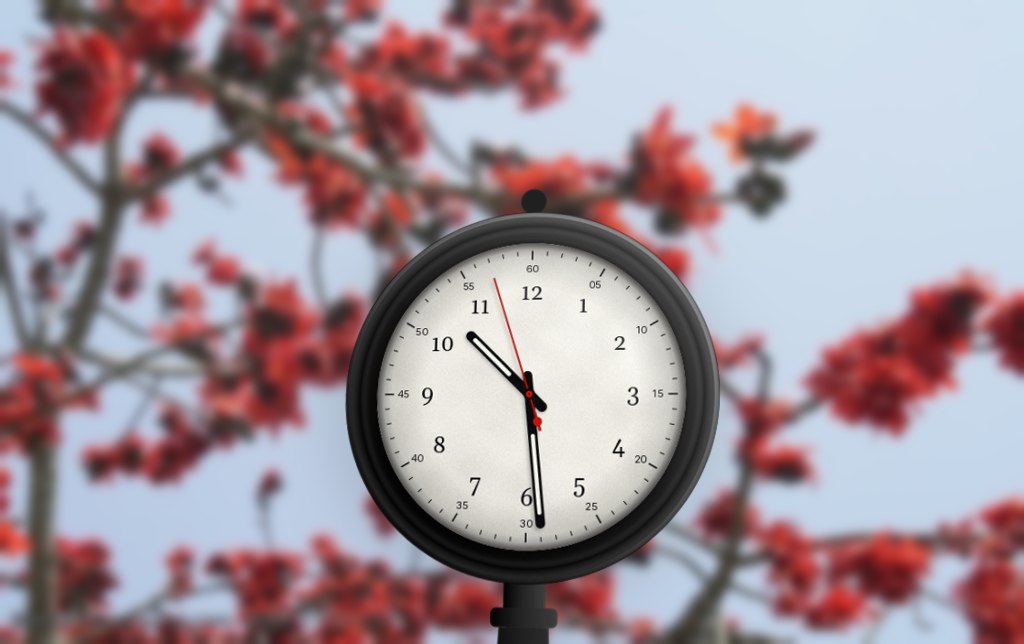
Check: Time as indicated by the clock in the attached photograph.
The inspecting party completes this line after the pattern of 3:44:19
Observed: 10:28:57
